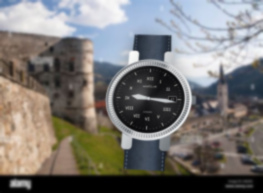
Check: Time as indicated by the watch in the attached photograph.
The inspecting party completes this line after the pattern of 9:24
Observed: 9:16
